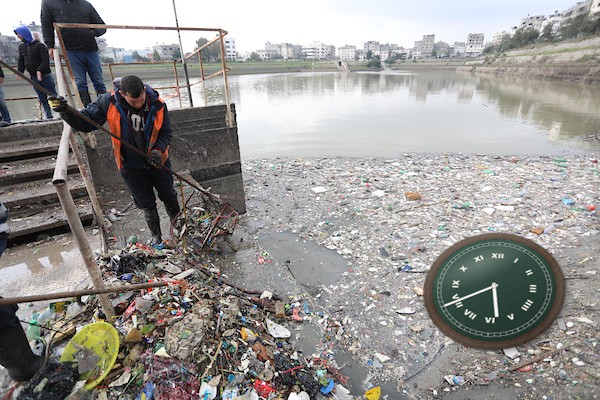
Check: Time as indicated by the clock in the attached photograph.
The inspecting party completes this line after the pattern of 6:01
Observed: 5:40
